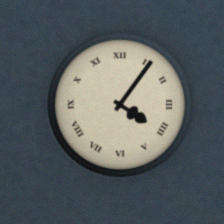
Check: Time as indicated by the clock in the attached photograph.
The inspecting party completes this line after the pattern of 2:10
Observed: 4:06
